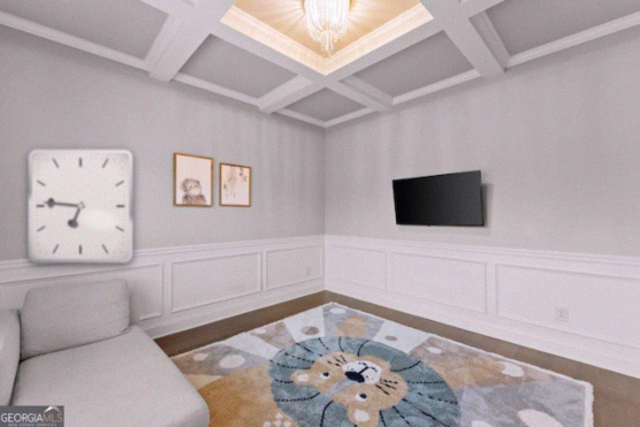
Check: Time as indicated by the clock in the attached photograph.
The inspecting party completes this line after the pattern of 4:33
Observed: 6:46
